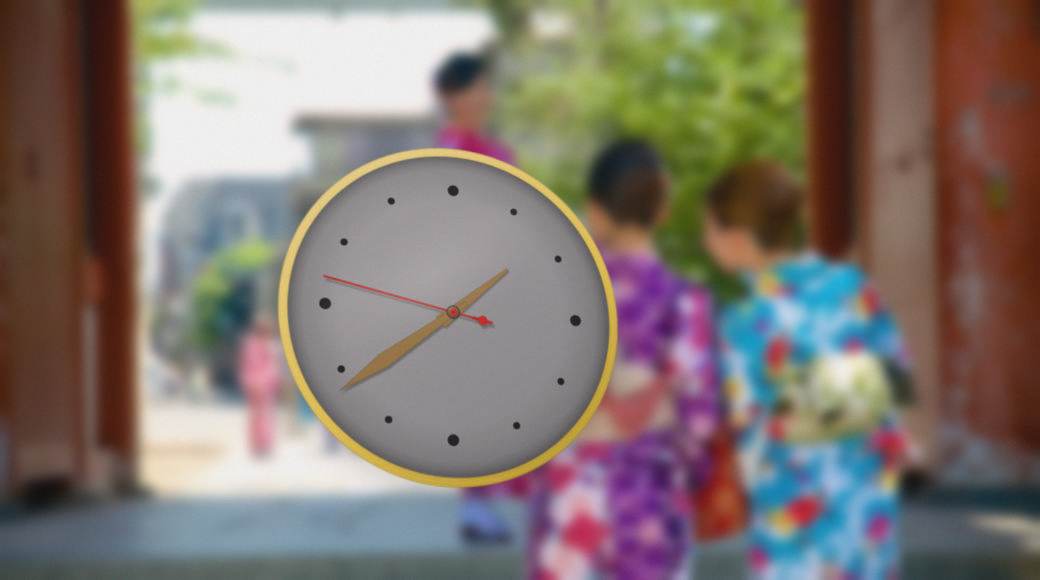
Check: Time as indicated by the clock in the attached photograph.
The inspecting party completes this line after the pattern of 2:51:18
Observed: 1:38:47
